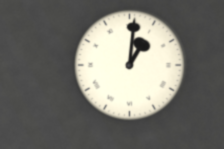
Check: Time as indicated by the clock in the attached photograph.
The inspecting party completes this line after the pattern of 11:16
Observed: 1:01
